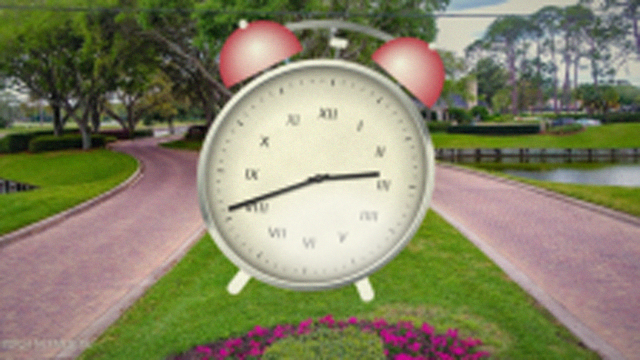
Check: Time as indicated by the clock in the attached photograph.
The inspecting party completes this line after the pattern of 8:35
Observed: 2:41
